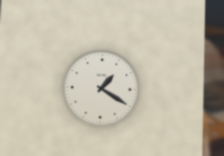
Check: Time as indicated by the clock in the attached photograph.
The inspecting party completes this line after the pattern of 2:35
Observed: 1:20
